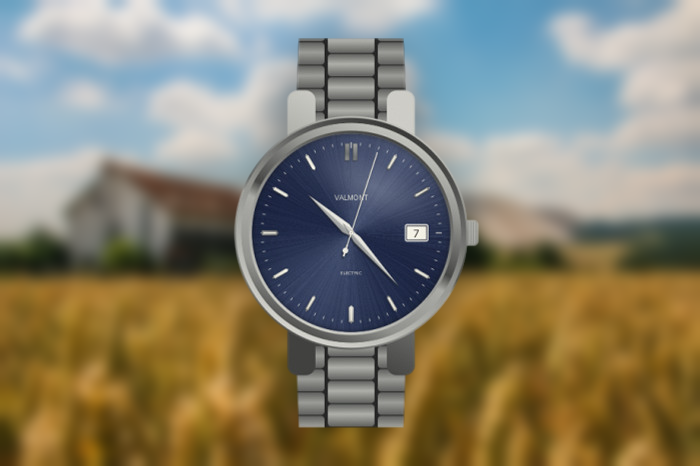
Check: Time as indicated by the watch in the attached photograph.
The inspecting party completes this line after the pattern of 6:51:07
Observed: 10:23:03
